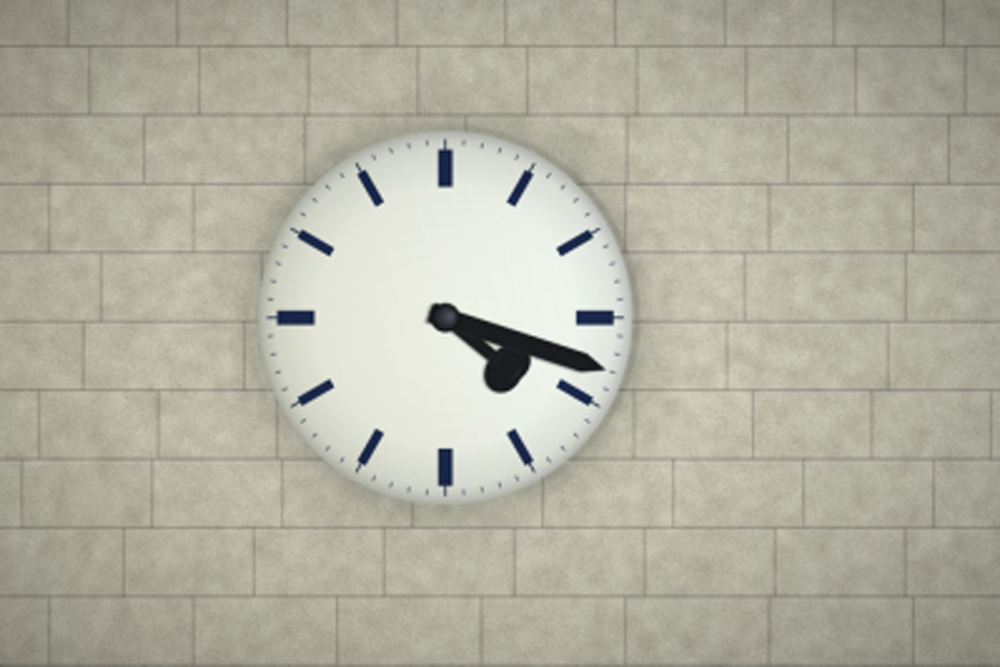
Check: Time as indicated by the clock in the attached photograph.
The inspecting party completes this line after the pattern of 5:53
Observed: 4:18
